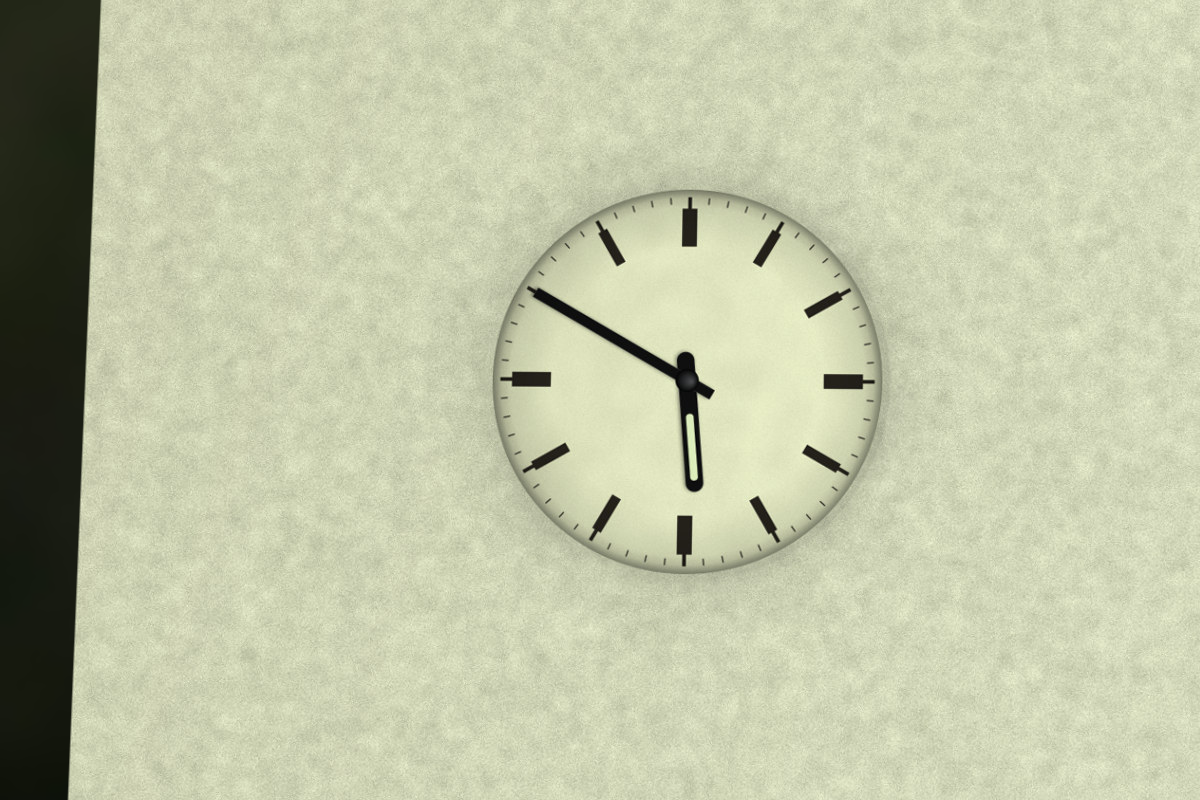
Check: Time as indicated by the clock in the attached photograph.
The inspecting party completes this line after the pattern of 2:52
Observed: 5:50
